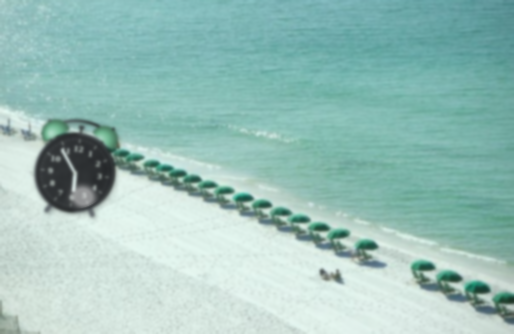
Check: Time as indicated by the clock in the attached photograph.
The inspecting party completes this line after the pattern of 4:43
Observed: 5:54
